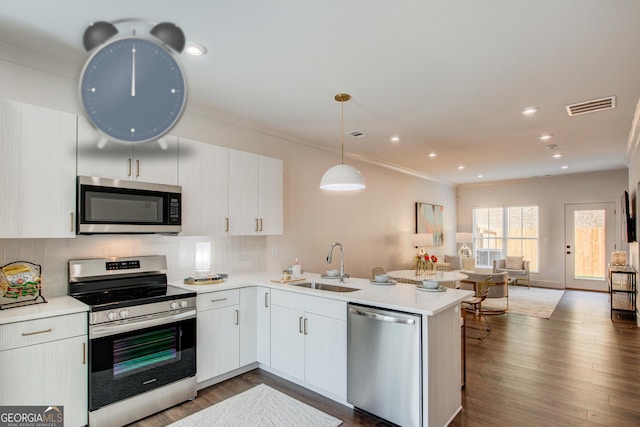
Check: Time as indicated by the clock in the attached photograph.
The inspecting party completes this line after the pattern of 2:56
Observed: 12:00
